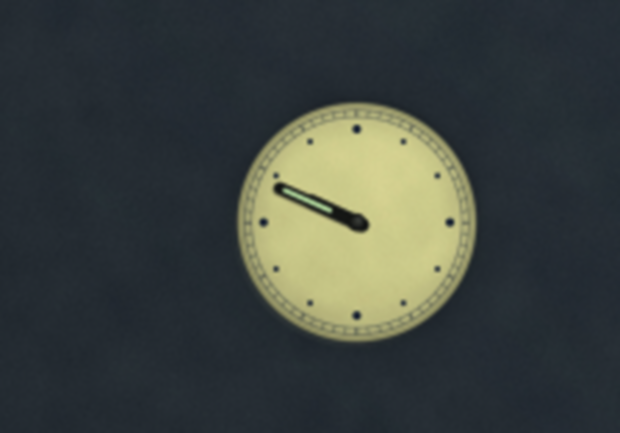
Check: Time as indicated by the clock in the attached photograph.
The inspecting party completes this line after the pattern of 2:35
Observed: 9:49
